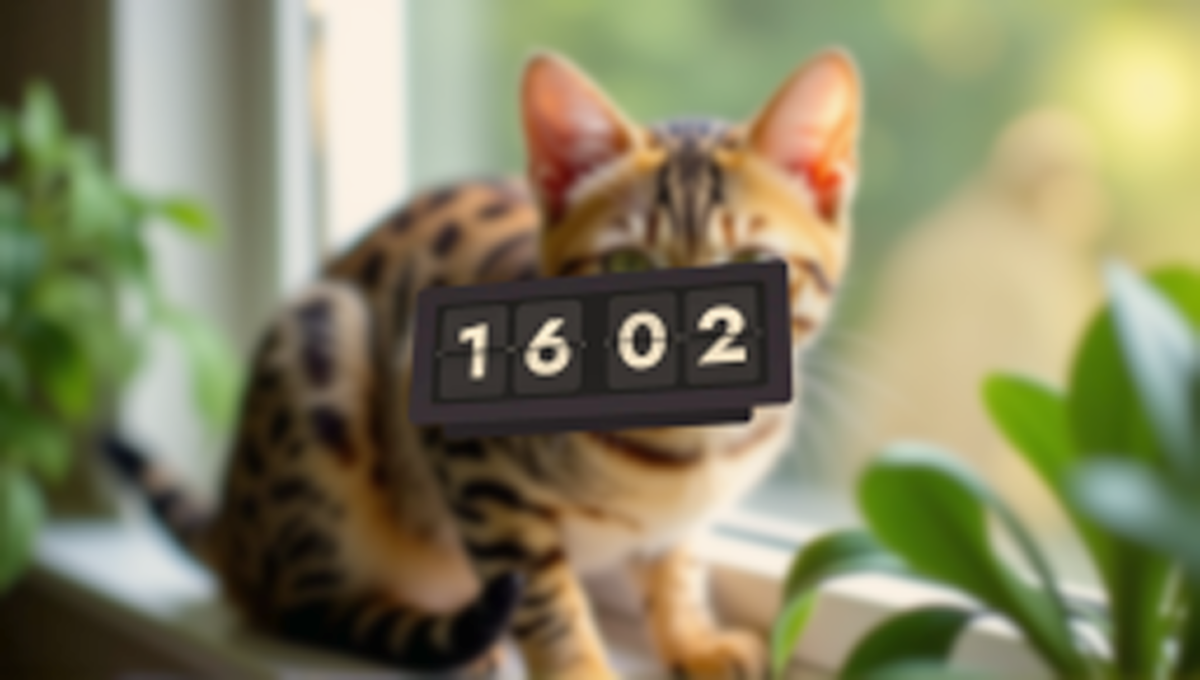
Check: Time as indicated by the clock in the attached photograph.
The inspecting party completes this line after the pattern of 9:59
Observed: 16:02
